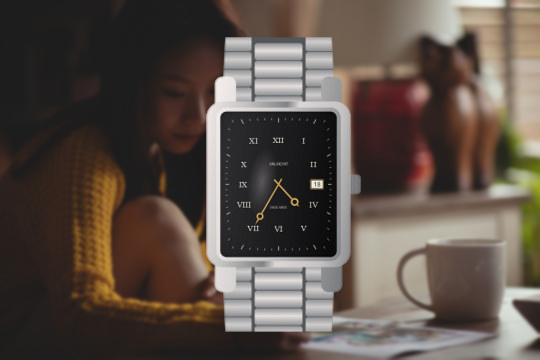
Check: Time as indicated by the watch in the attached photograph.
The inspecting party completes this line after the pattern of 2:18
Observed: 4:35
